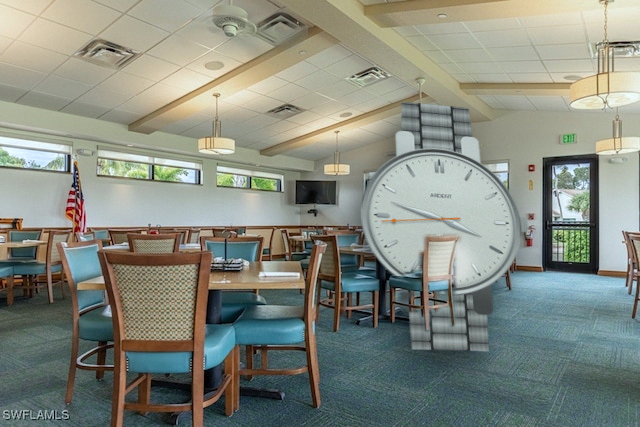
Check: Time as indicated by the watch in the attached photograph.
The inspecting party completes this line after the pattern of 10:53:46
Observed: 3:47:44
